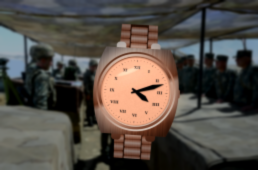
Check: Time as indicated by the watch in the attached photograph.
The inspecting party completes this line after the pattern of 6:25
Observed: 4:12
